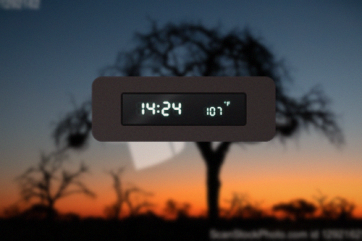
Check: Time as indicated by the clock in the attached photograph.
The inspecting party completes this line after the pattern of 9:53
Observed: 14:24
